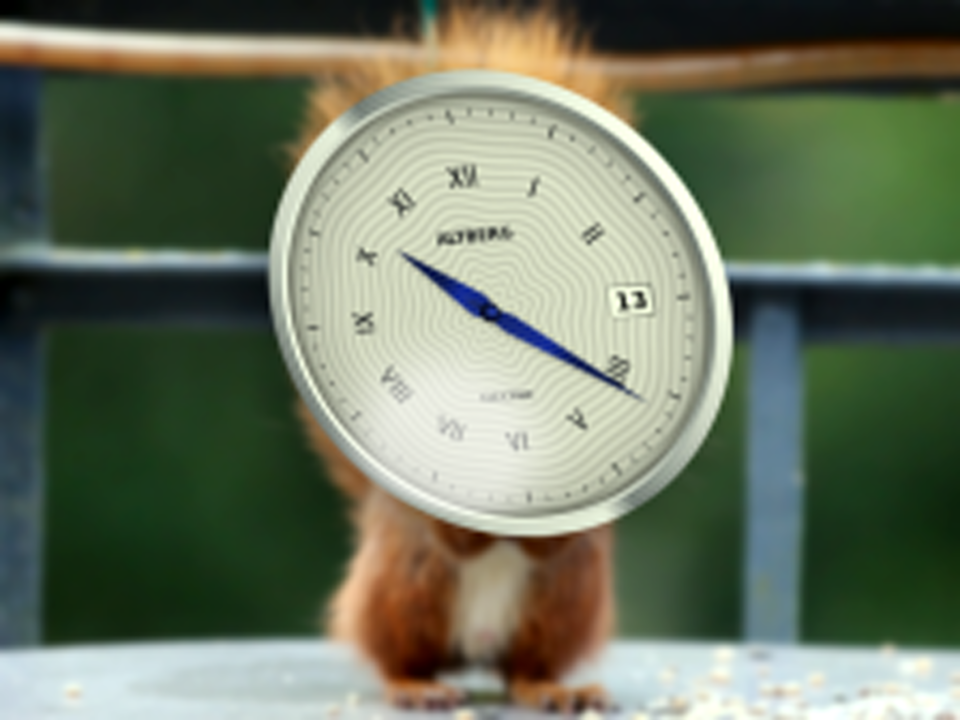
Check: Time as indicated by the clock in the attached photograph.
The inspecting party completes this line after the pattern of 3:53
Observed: 10:21
